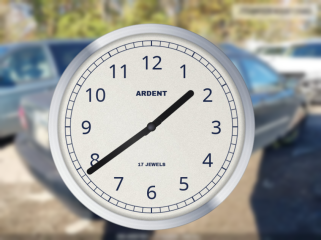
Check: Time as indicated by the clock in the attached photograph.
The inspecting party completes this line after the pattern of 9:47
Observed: 1:39
